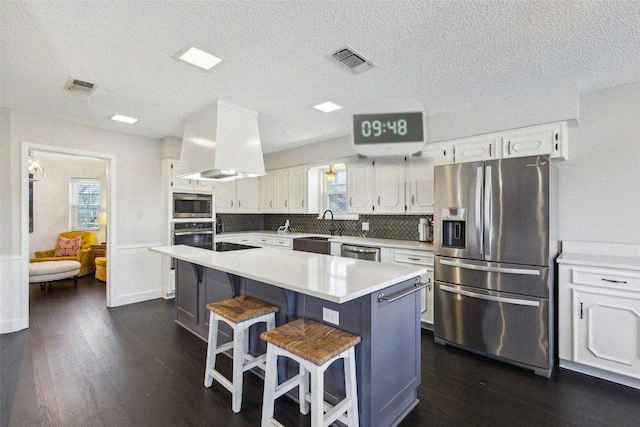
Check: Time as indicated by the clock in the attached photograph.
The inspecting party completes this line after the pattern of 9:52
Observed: 9:48
